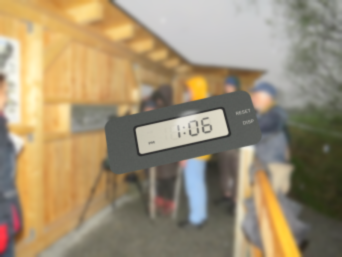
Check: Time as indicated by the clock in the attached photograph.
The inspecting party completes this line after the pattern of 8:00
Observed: 1:06
